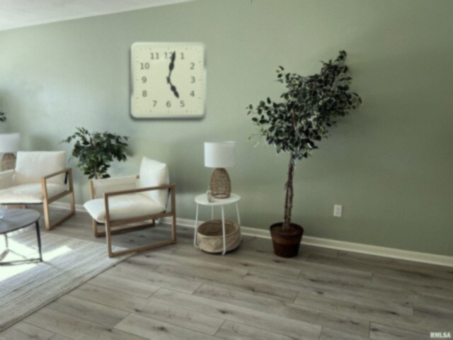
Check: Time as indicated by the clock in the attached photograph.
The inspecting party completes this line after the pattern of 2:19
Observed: 5:02
